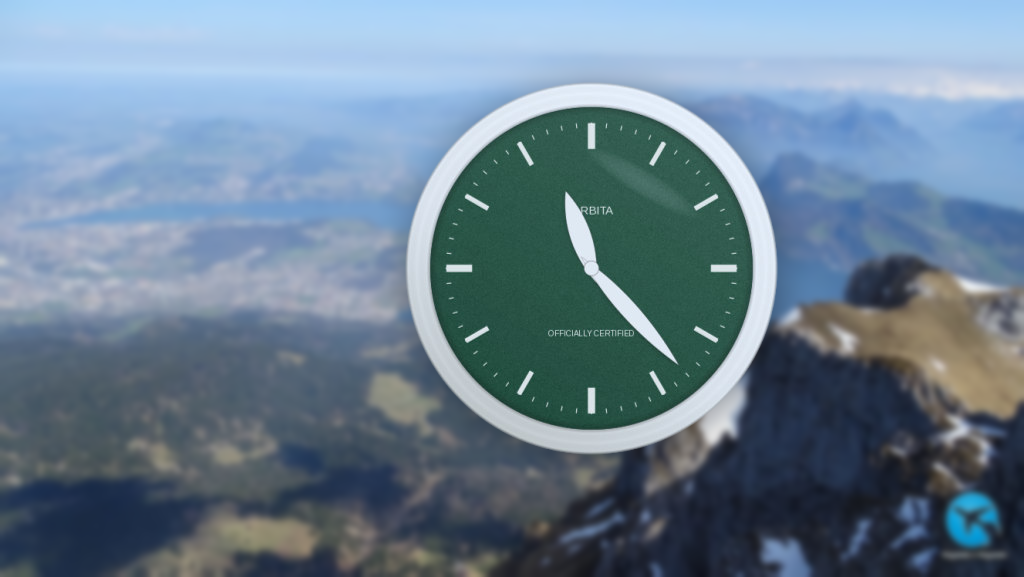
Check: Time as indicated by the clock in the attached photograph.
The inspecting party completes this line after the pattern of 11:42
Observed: 11:23
